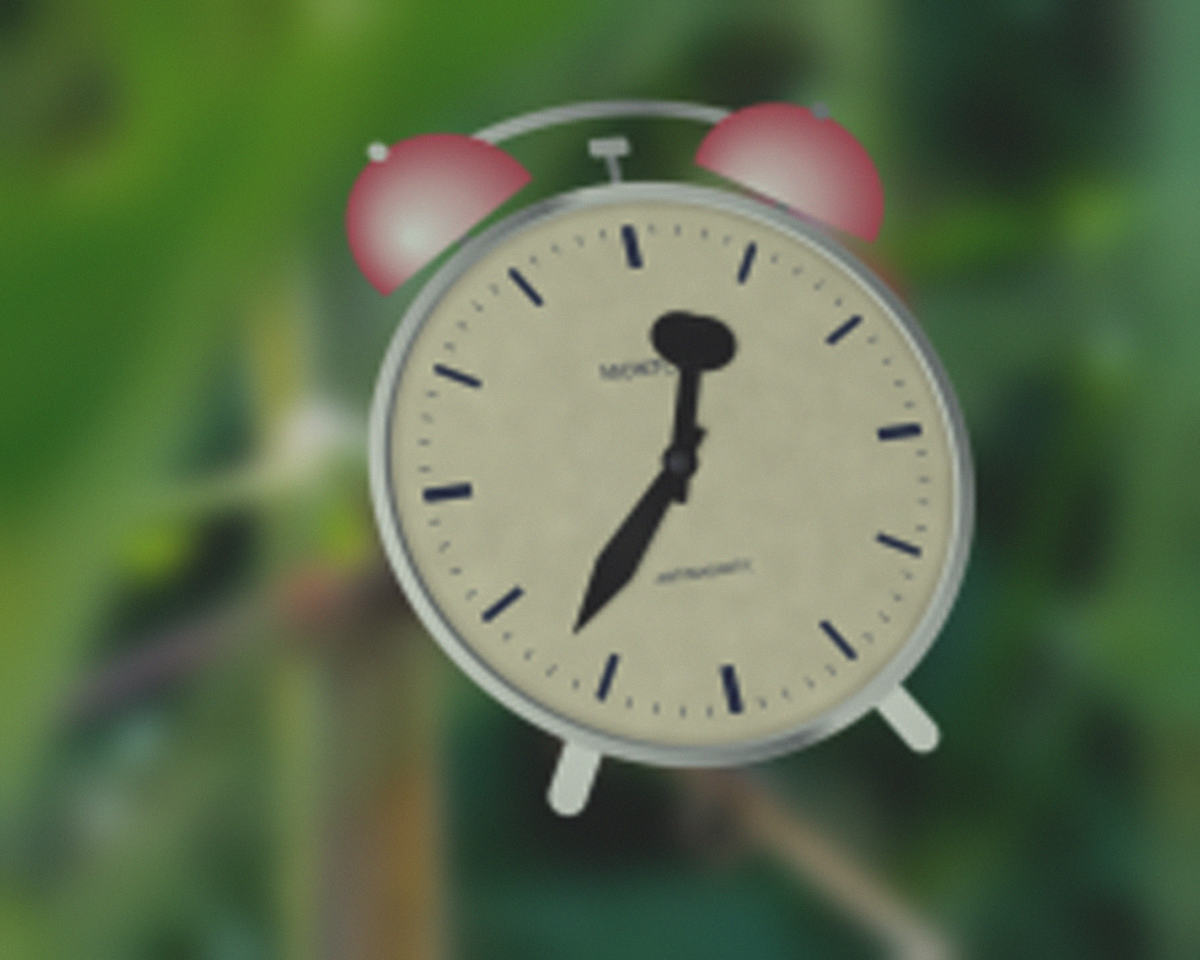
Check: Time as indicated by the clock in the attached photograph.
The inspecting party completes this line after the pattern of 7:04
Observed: 12:37
